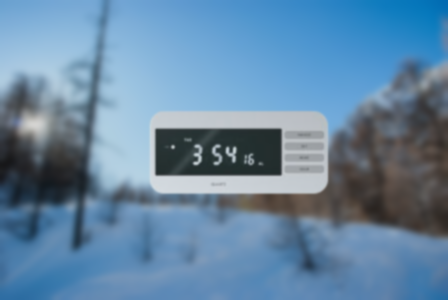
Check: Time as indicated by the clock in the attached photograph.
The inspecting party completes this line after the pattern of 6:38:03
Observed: 3:54:16
